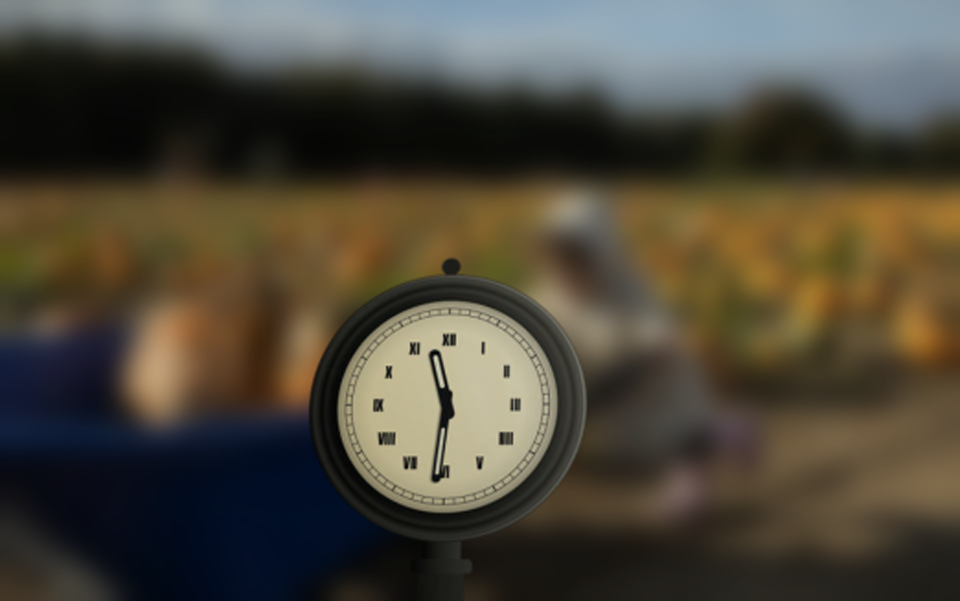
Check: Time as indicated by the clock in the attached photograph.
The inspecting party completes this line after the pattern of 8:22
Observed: 11:31
